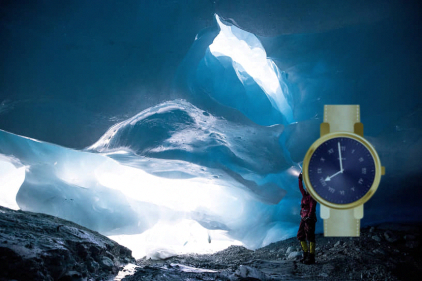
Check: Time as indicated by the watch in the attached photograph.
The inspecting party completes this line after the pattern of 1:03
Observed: 7:59
